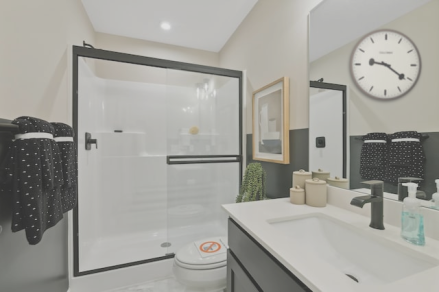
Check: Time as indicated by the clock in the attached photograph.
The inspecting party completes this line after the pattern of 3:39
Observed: 9:21
